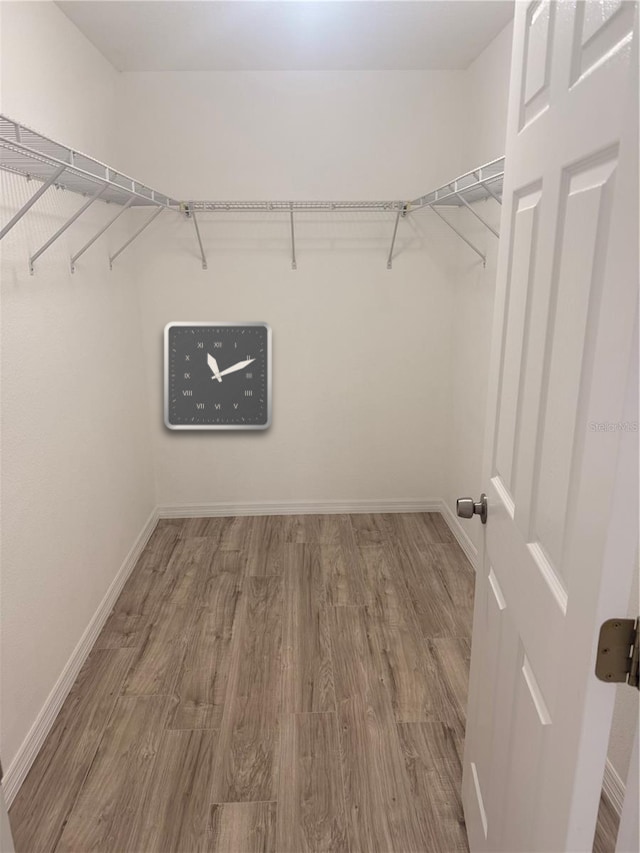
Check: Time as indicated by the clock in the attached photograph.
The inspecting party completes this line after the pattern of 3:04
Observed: 11:11
